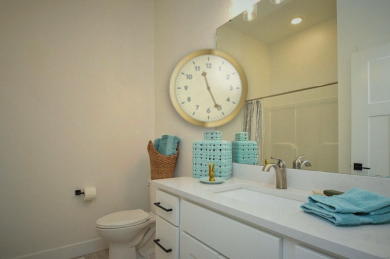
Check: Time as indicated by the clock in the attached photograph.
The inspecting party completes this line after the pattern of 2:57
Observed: 11:26
